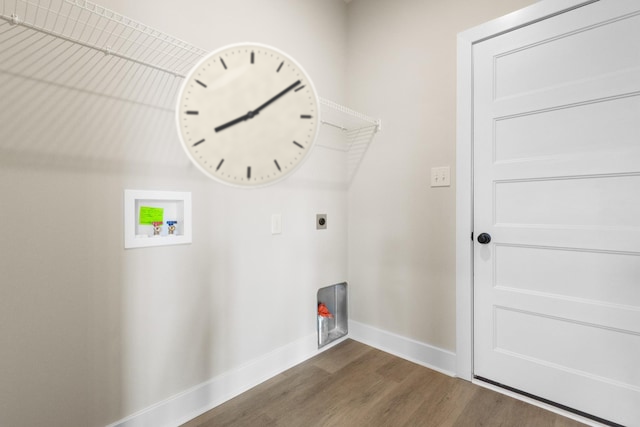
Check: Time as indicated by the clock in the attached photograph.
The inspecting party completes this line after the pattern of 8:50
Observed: 8:09
